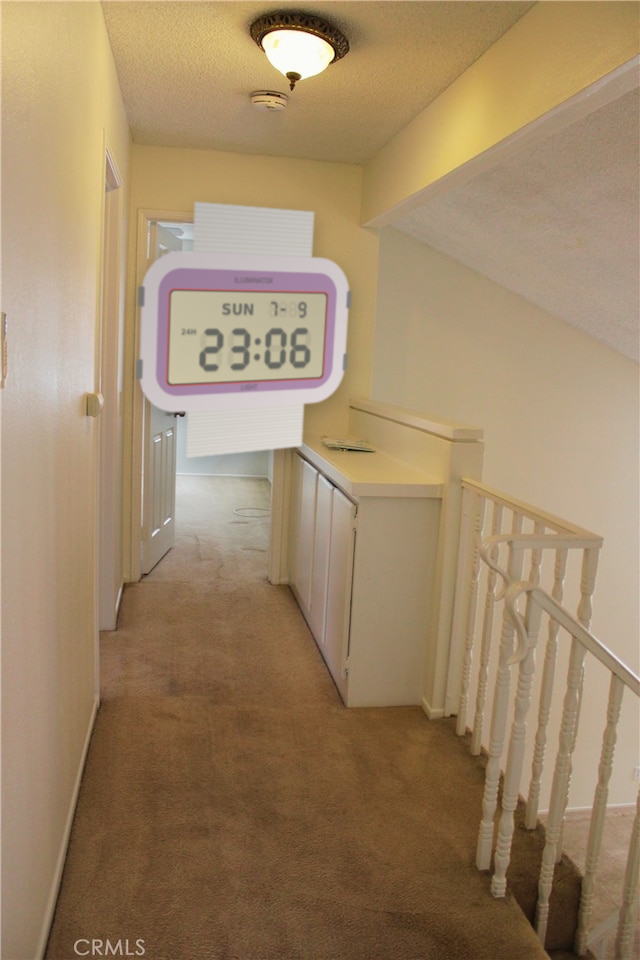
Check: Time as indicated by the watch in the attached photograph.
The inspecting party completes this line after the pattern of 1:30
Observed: 23:06
